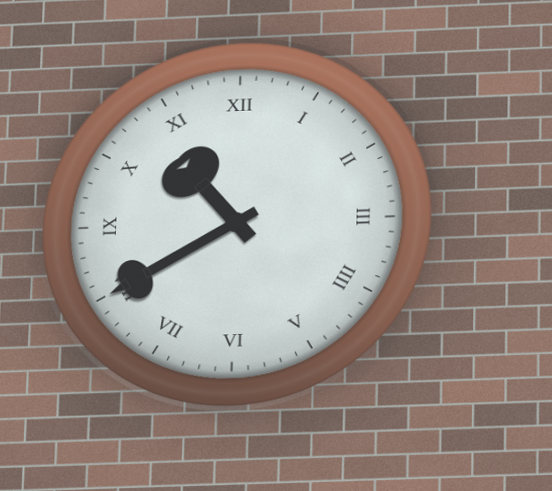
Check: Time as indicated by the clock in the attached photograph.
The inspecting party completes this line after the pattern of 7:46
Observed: 10:40
